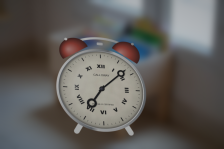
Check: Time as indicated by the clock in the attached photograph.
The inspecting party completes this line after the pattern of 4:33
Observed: 7:08
